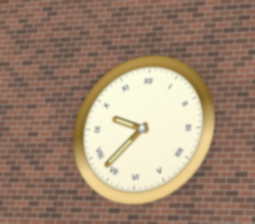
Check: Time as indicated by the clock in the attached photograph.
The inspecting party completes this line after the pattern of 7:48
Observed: 9:37
